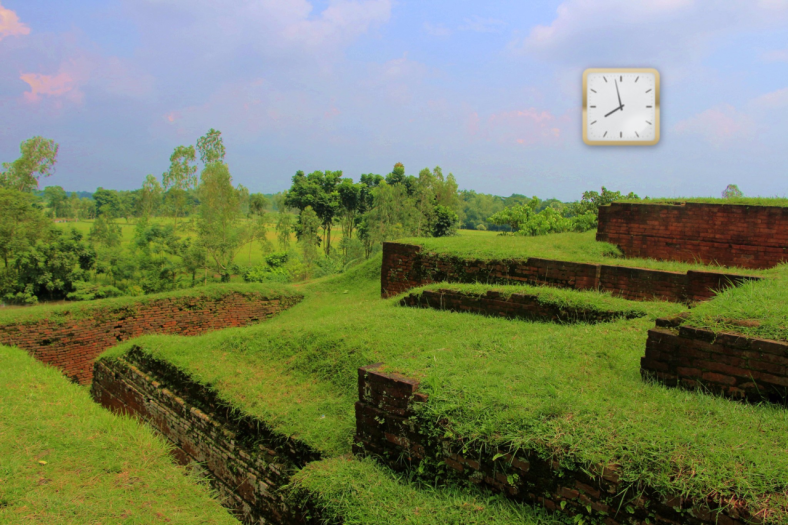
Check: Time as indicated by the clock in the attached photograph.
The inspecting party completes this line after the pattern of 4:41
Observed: 7:58
